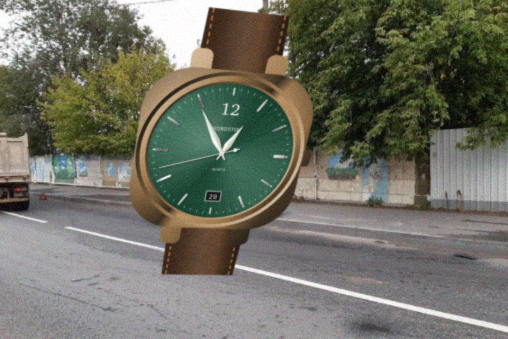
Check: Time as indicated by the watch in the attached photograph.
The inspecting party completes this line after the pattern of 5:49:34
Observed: 12:54:42
